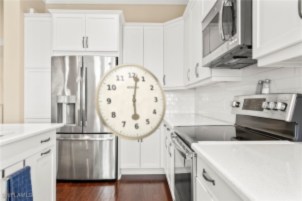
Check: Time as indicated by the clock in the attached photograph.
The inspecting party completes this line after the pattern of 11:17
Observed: 6:02
